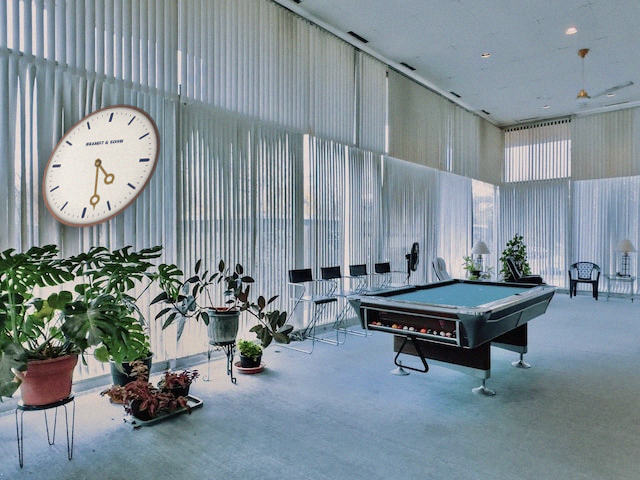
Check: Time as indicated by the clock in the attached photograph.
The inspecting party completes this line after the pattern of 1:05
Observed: 4:28
